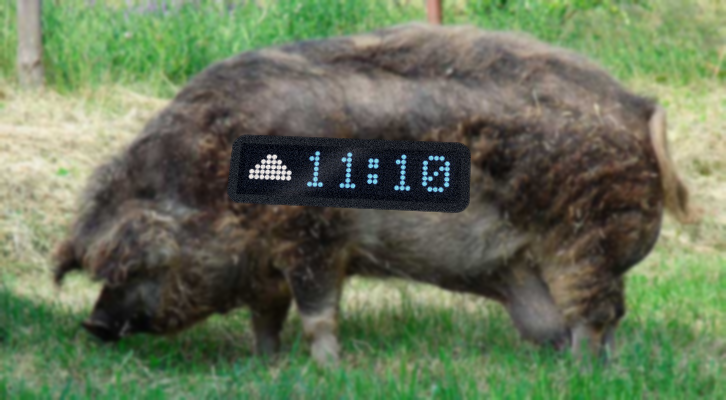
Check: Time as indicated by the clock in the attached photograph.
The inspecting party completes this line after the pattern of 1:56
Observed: 11:10
